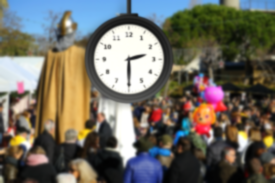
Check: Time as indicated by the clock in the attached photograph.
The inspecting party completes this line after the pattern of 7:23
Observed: 2:30
